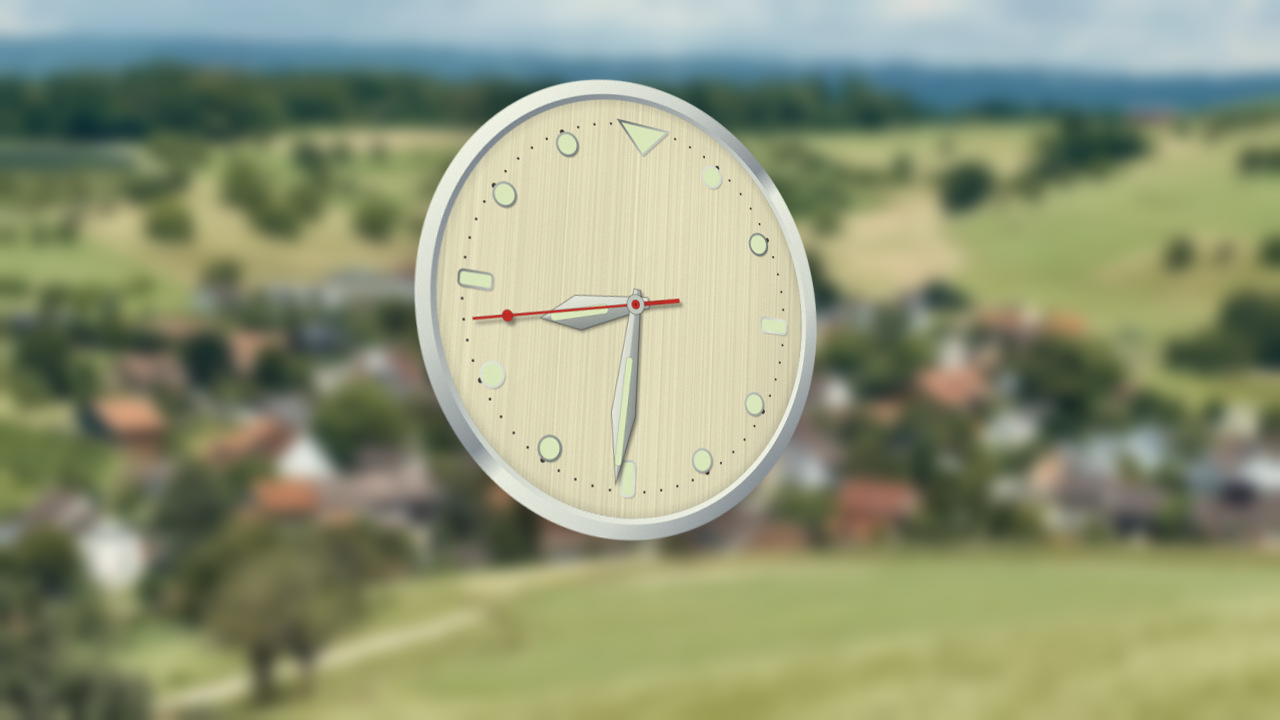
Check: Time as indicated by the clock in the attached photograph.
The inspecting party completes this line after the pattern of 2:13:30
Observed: 8:30:43
